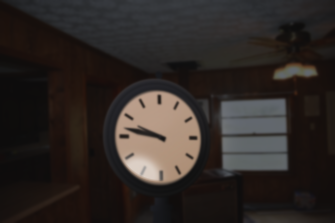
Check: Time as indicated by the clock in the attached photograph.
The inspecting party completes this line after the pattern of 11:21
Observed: 9:47
